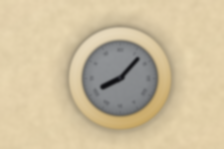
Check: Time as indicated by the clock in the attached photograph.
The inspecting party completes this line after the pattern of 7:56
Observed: 8:07
